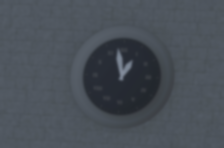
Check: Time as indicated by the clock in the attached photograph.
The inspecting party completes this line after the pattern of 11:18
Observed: 12:58
